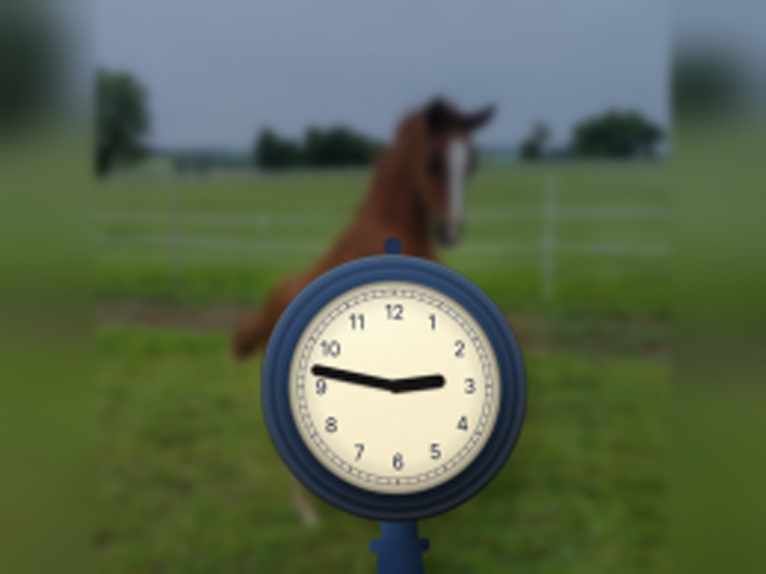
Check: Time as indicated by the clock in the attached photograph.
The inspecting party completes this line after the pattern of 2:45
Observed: 2:47
